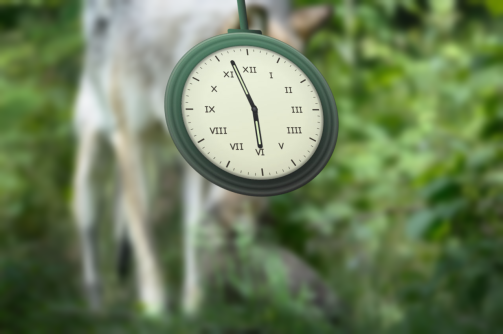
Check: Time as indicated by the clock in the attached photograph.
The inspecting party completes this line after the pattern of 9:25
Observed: 5:57
